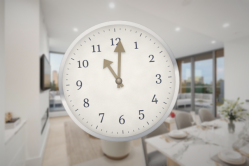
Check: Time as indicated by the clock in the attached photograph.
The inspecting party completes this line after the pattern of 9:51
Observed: 11:01
